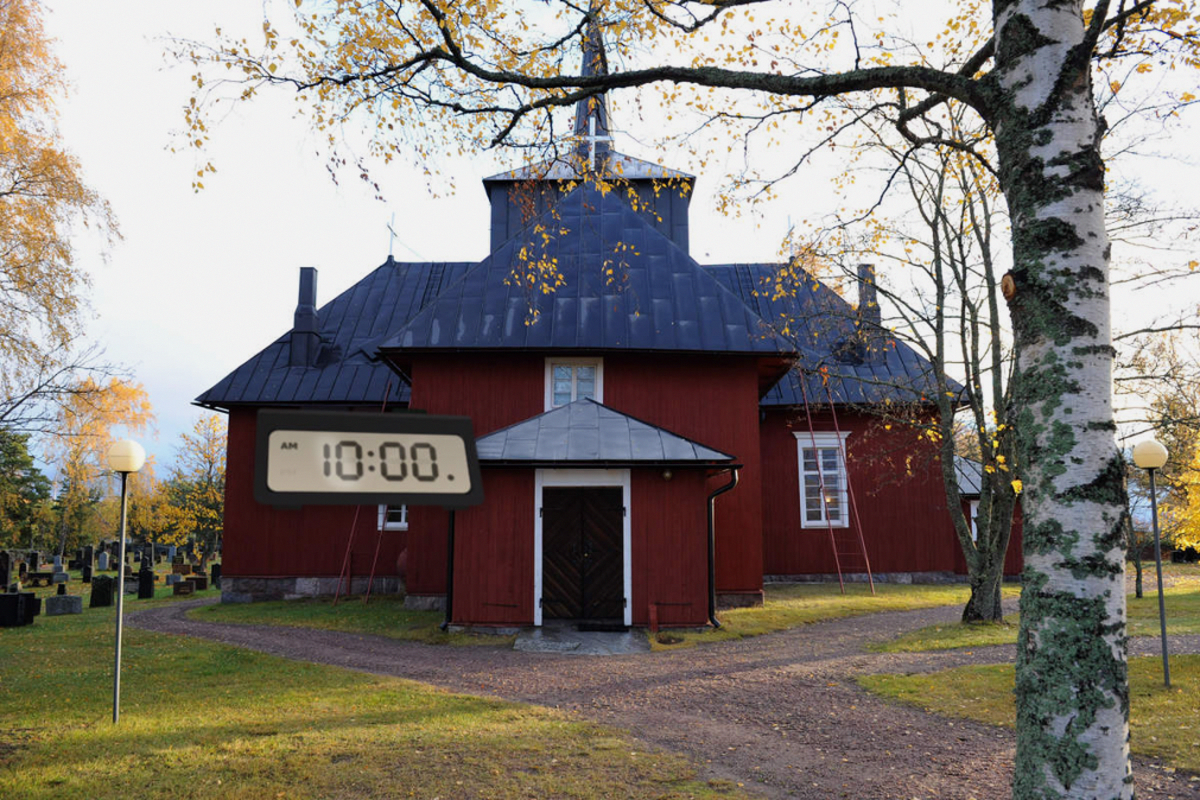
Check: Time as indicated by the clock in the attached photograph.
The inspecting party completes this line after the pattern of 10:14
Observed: 10:00
